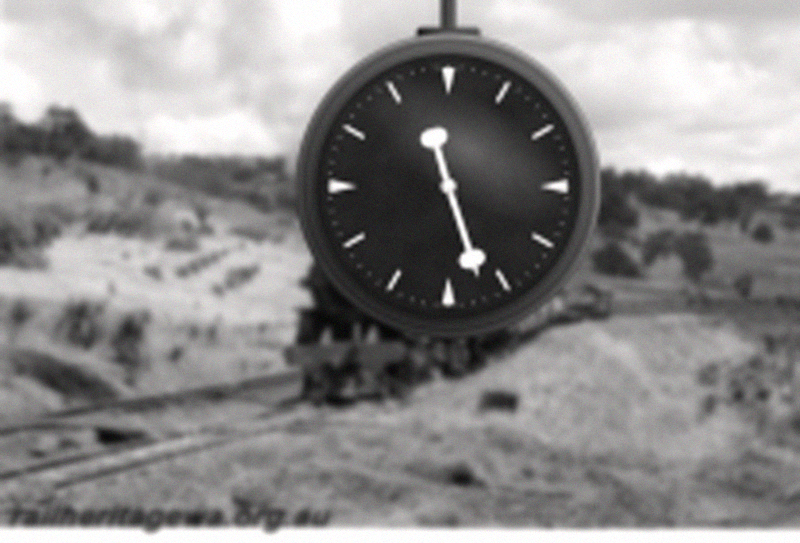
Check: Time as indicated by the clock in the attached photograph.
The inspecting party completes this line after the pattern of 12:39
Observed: 11:27
